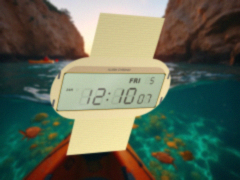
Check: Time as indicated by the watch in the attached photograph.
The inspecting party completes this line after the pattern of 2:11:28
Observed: 12:10:07
